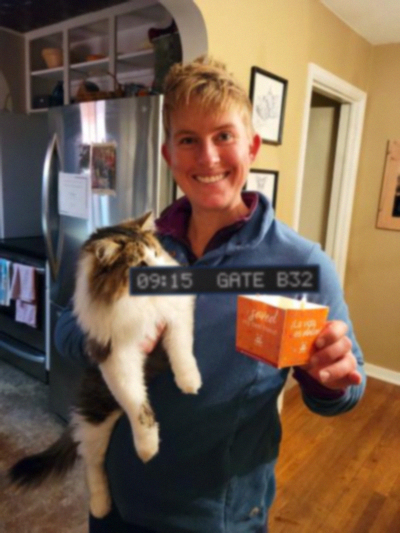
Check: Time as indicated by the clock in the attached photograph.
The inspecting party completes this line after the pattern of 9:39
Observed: 9:15
